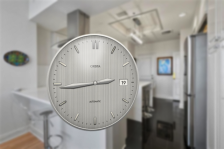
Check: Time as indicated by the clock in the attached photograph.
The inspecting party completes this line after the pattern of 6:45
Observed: 2:44
